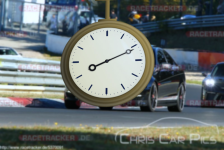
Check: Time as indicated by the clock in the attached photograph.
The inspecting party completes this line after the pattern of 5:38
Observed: 8:11
